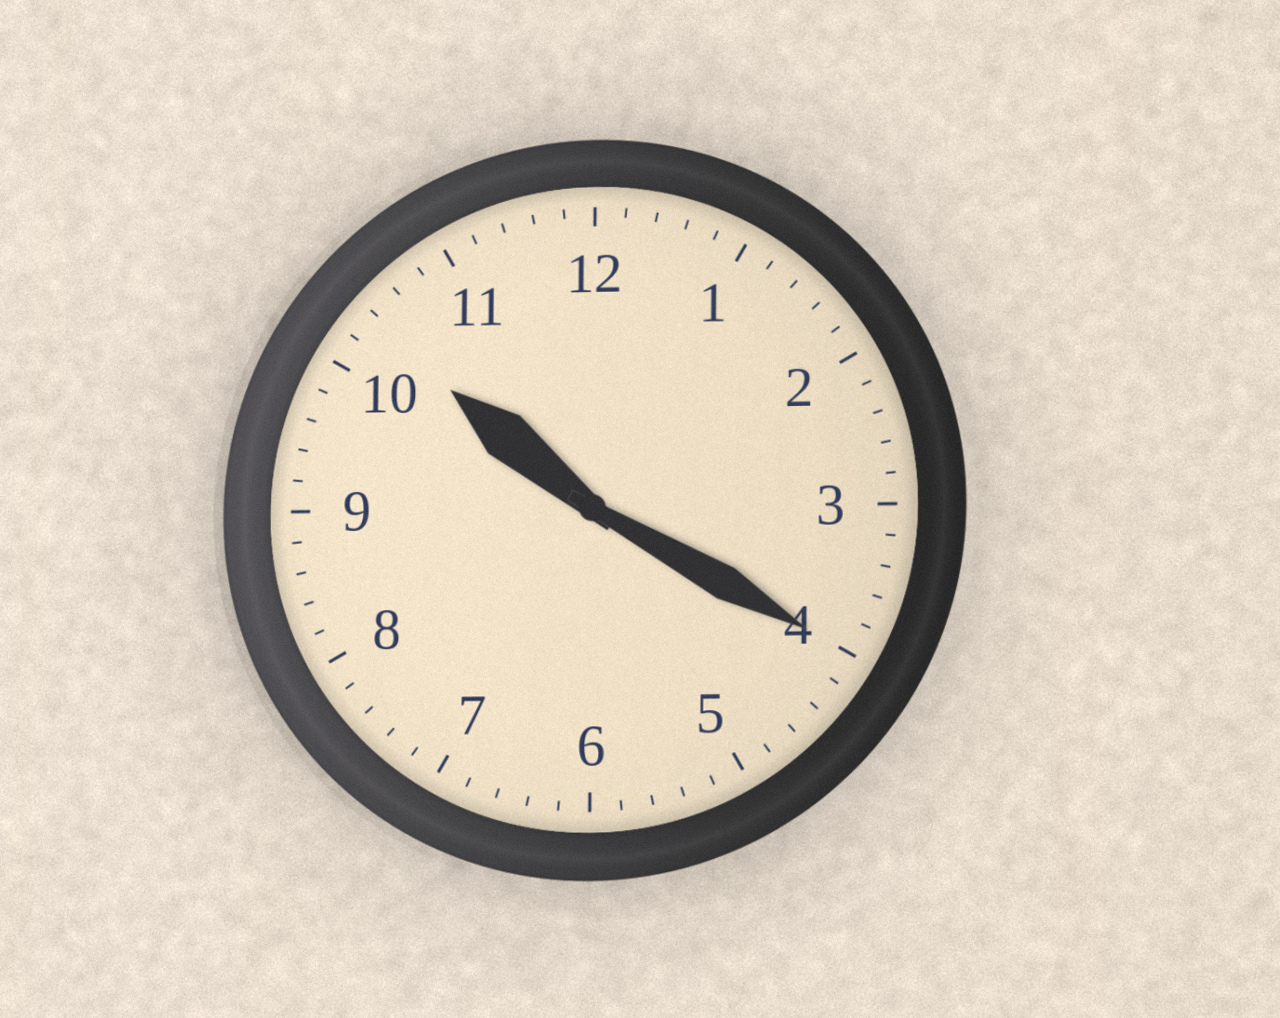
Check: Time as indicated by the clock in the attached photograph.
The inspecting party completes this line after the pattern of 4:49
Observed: 10:20
